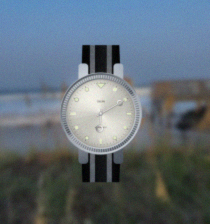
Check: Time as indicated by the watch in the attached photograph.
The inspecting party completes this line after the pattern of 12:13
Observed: 6:10
